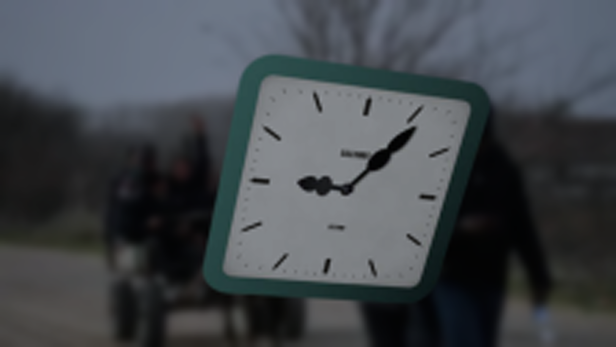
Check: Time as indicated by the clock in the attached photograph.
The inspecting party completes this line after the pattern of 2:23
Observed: 9:06
